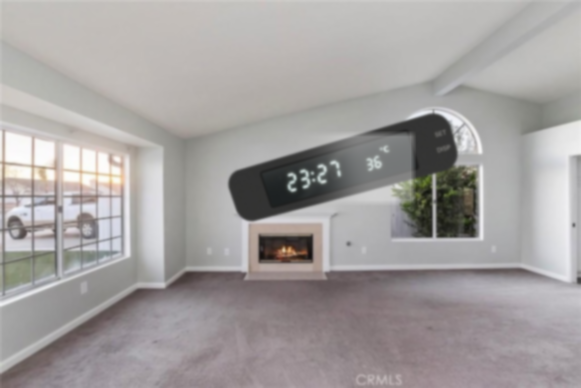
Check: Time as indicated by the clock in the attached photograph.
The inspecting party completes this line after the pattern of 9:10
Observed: 23:27
